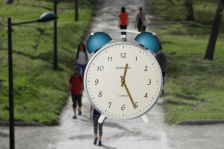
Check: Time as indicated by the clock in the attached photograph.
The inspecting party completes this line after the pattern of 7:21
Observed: 12:26
